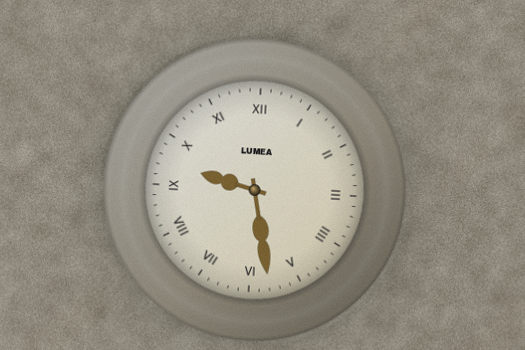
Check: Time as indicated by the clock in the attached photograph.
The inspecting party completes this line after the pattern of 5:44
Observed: 9:28
